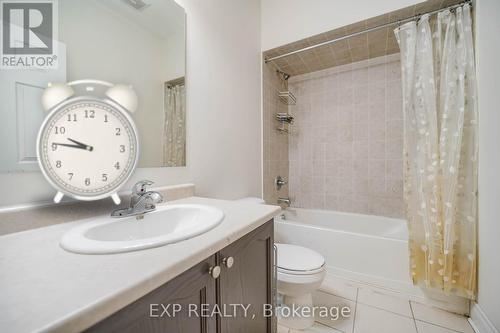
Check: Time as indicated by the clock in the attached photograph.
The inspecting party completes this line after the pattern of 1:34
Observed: 9:46
